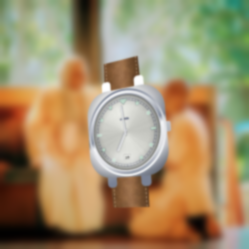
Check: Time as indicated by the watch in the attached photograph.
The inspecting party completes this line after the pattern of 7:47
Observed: 6:59
